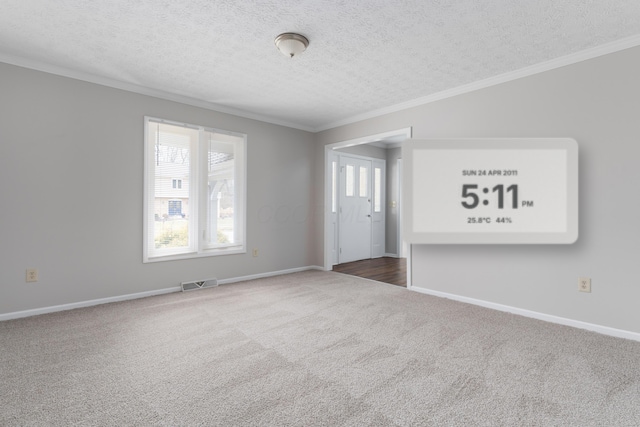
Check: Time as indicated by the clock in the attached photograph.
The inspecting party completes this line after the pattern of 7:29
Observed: 5:11
